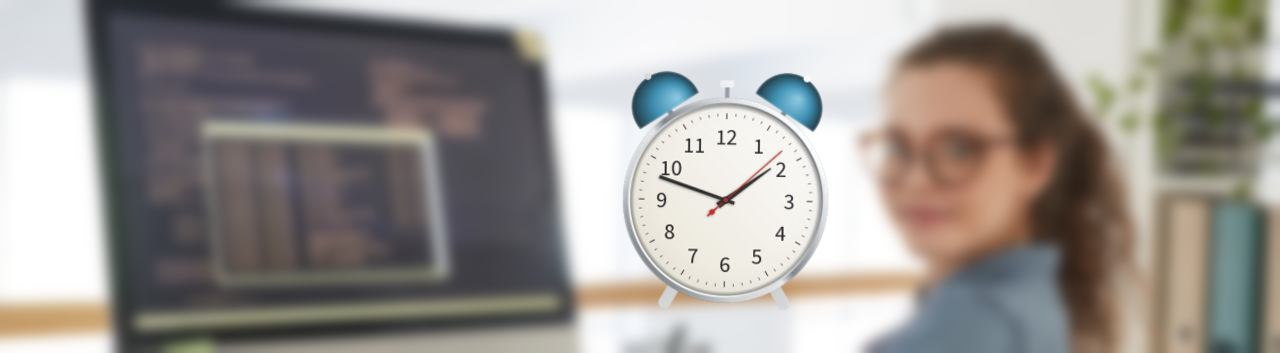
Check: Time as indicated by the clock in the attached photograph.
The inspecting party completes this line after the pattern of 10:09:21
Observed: 1:48:08
